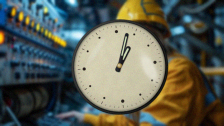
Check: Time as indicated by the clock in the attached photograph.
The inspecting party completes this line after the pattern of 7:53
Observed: 1:03
